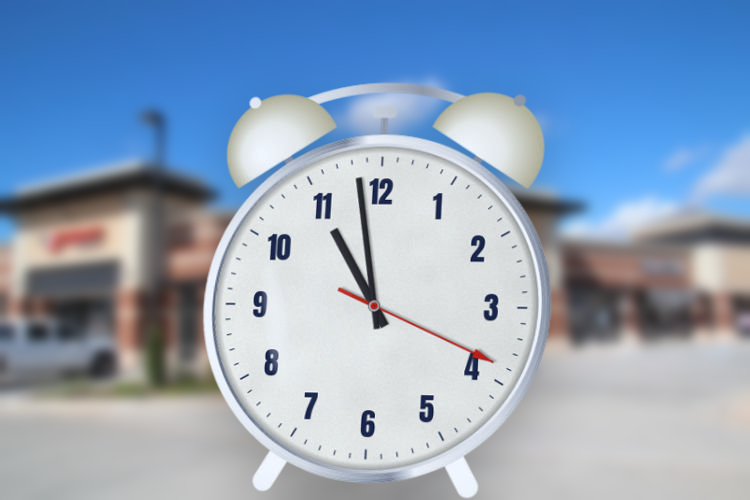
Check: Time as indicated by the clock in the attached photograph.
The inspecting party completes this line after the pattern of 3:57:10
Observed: 10:58:19
